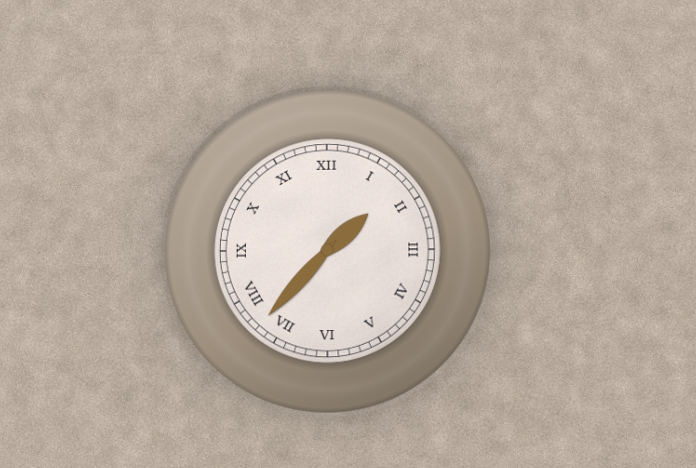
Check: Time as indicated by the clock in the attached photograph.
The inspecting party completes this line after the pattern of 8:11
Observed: 1:37
